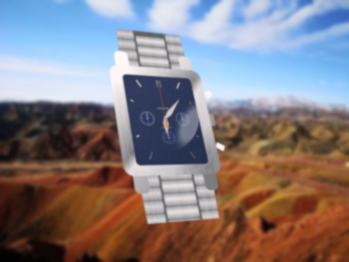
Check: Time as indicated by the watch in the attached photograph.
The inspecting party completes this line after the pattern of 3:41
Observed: 6:07
